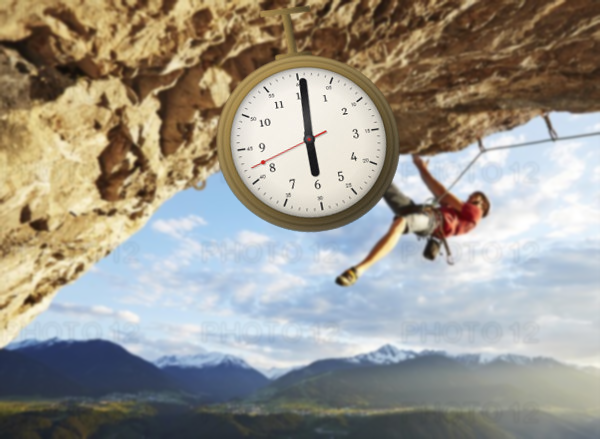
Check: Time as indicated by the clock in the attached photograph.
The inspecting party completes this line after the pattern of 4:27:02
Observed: 6:00:42
